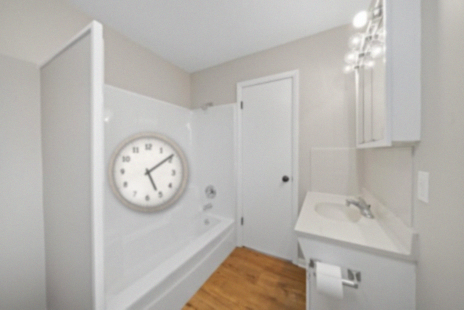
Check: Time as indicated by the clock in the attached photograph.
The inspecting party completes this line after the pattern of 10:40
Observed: 5:09
